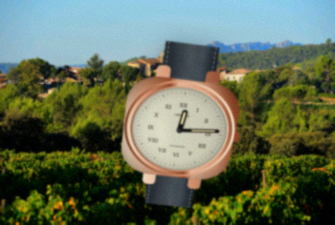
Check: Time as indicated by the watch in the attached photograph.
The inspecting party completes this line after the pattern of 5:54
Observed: 12:14
